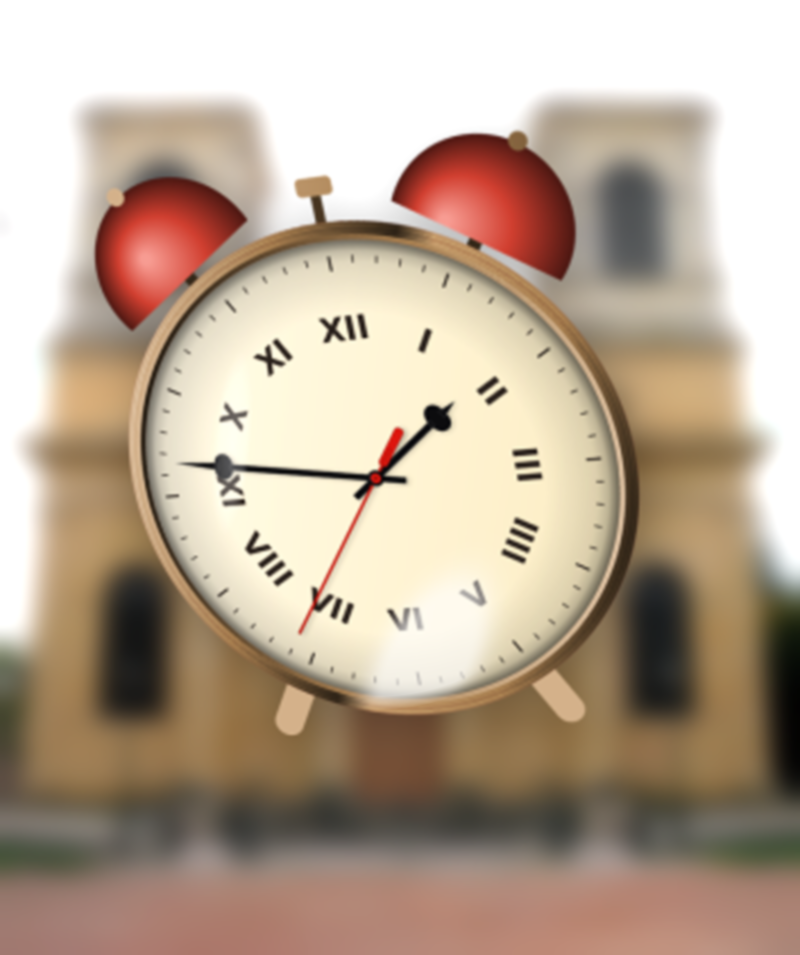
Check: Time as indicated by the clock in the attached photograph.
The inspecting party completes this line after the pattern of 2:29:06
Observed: 1:46:36
